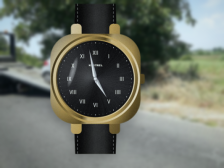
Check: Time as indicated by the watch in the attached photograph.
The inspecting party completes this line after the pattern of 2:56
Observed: 4:58
